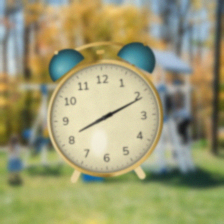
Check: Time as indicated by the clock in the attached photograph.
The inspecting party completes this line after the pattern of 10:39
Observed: 8:11
